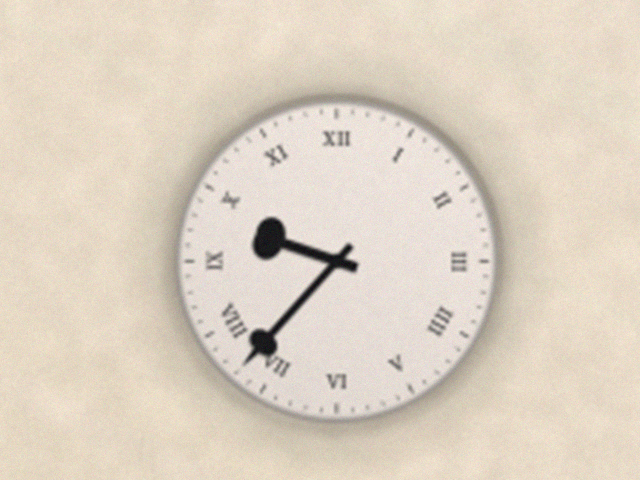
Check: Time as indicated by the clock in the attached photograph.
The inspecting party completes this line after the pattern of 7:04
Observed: 9:37
